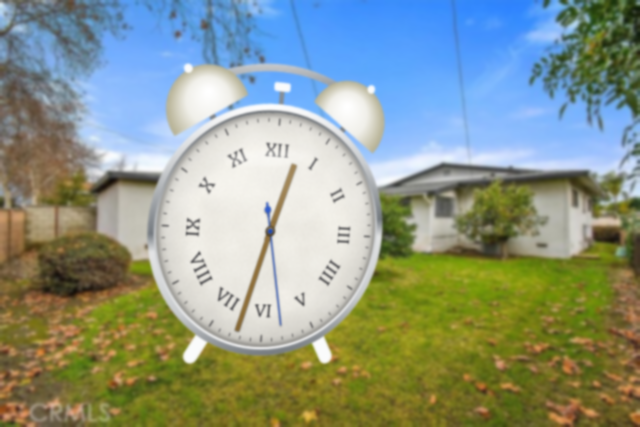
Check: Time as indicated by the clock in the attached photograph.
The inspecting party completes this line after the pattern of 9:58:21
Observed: 12:32:28
